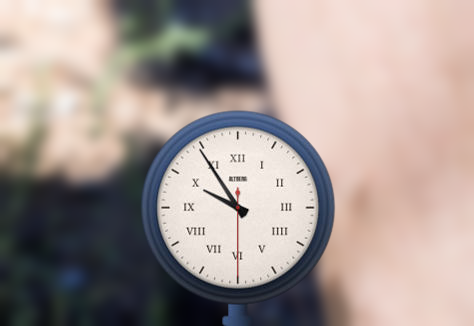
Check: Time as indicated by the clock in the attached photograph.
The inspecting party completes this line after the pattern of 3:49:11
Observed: 9:54:30
